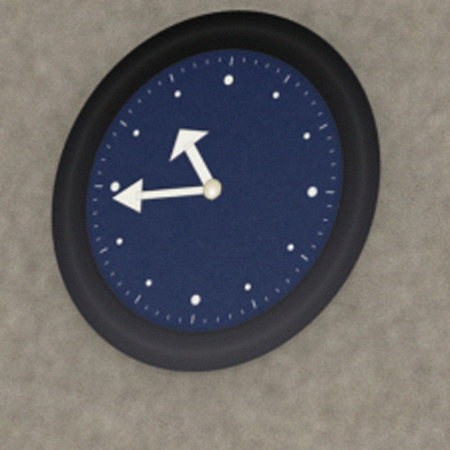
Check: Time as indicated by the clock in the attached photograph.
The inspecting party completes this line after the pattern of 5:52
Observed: 10:44
